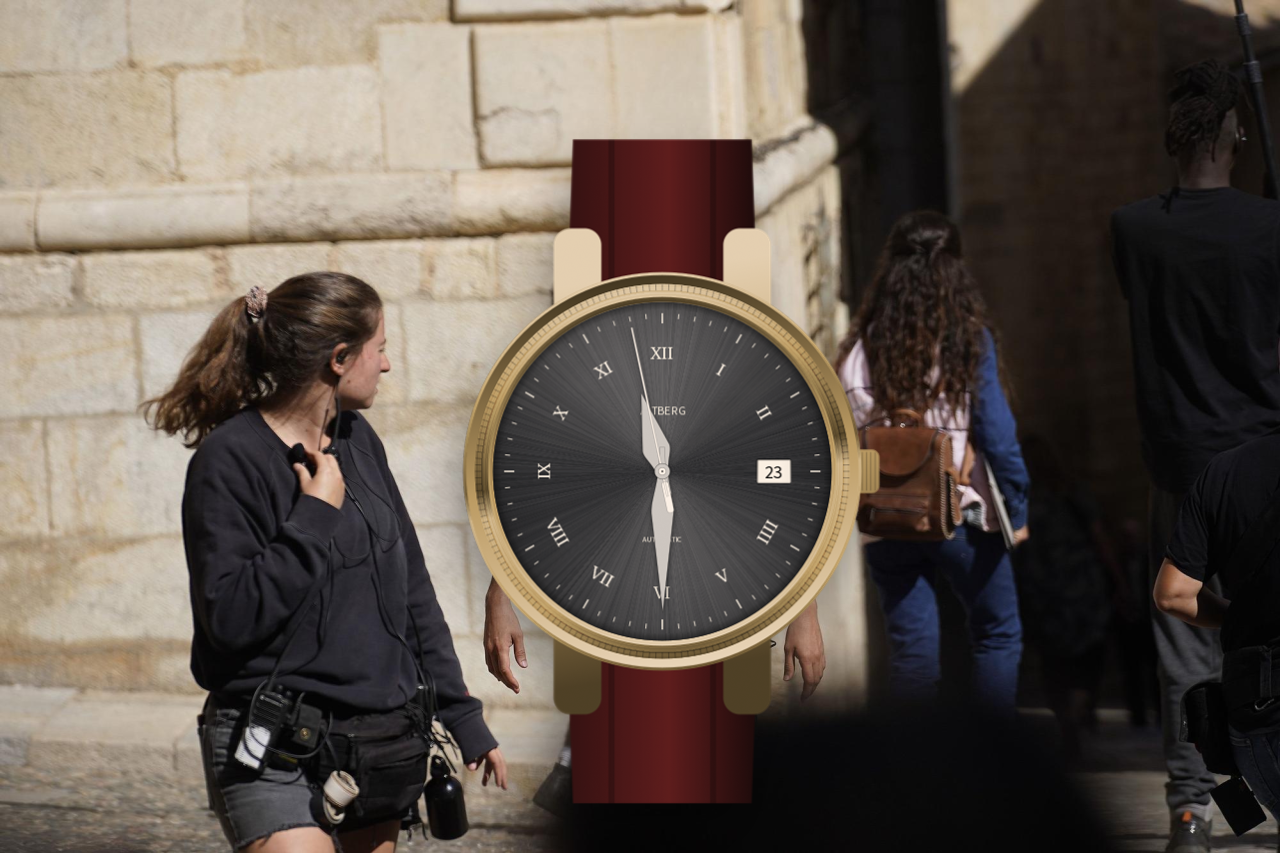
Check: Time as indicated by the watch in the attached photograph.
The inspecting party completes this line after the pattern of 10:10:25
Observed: 11:29:58
